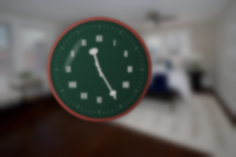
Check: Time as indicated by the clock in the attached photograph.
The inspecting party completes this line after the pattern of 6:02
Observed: 11:25
